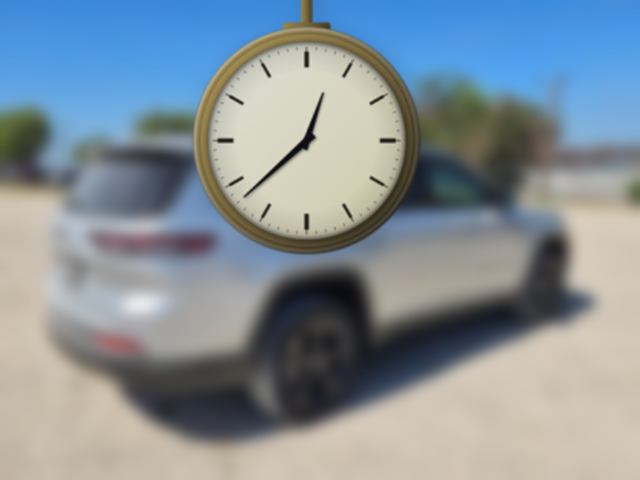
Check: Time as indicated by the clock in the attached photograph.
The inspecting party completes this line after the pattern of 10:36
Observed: 12:38
